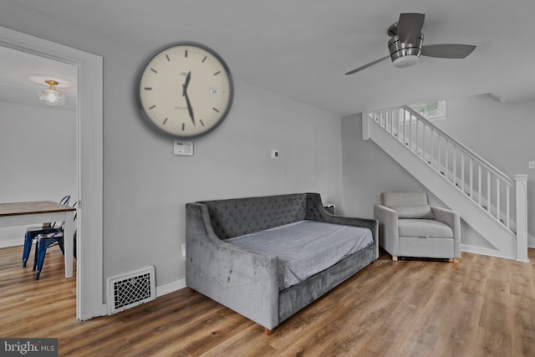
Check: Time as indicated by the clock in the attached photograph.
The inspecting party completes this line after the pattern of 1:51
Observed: 12:27
